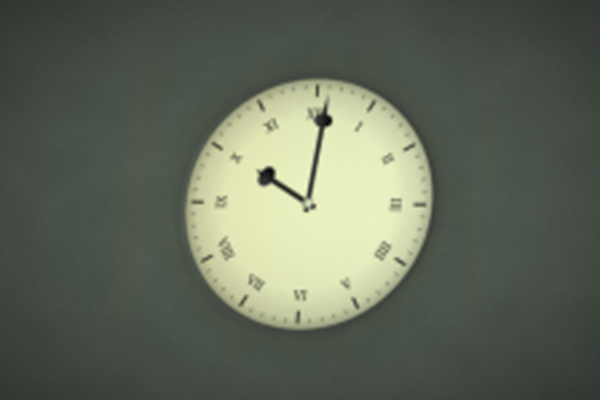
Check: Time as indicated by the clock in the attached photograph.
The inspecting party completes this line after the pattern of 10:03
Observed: 10:01
